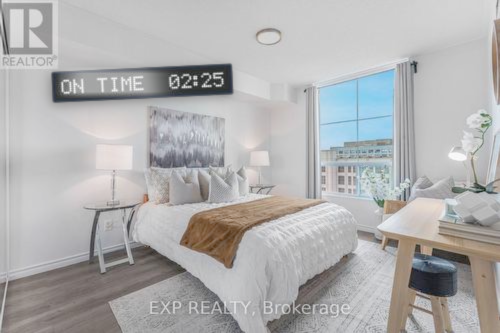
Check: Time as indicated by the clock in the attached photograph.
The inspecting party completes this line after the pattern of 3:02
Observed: 2:25
